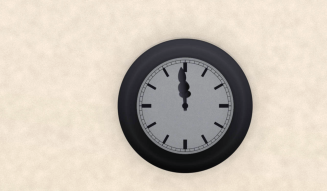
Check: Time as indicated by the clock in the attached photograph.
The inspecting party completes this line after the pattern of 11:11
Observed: 11:59
